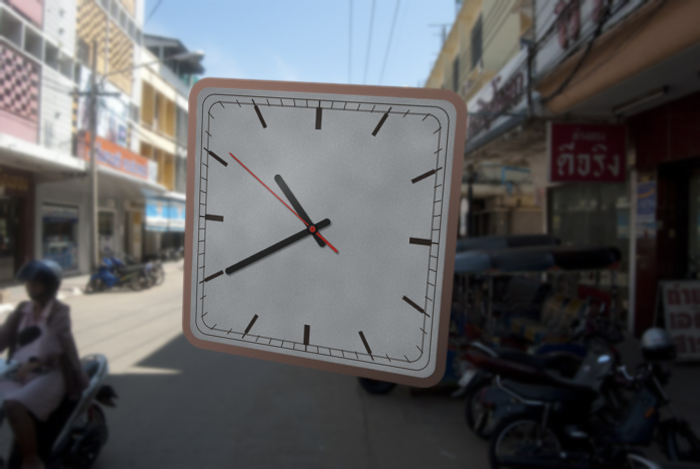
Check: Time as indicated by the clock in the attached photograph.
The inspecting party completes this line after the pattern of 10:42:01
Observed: 10:39:51
